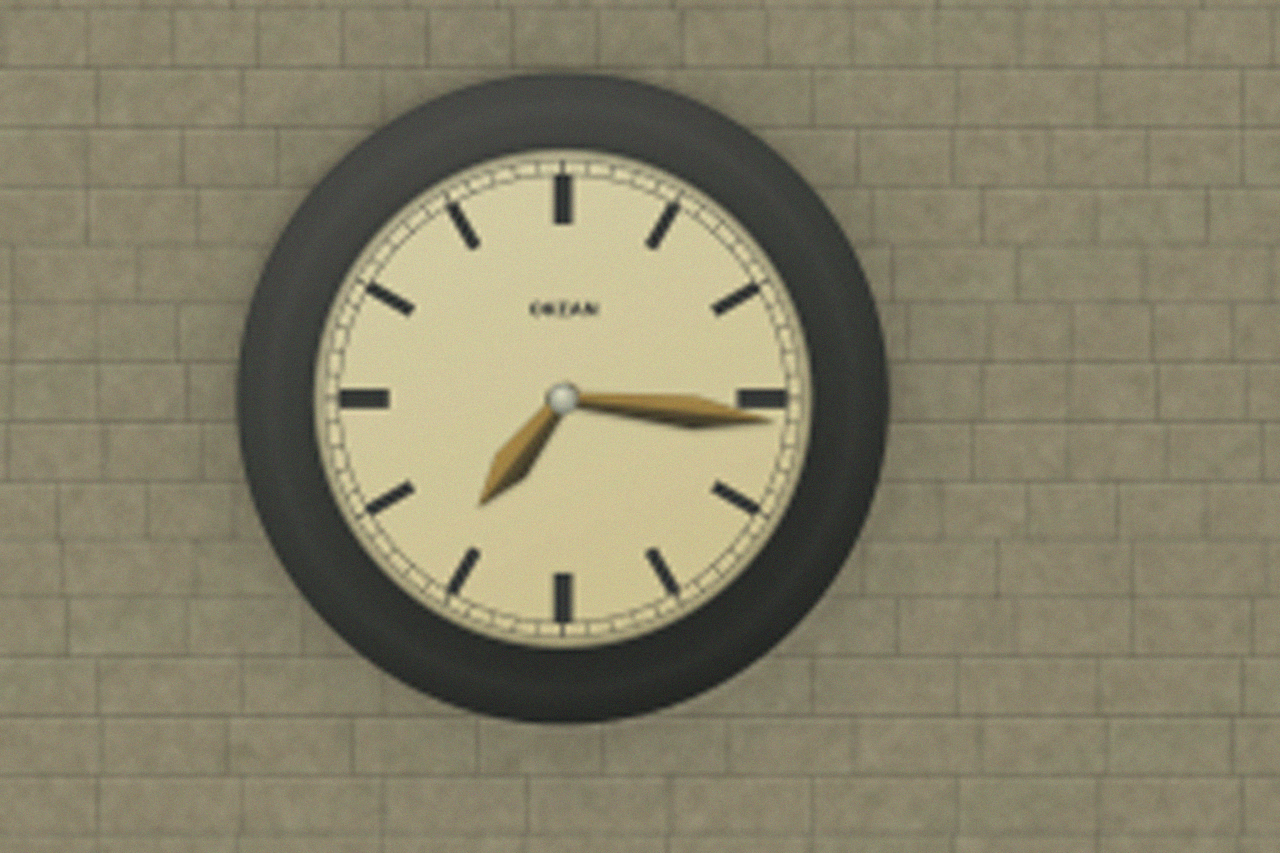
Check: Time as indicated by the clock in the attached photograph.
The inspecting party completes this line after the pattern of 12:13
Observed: 7:16
